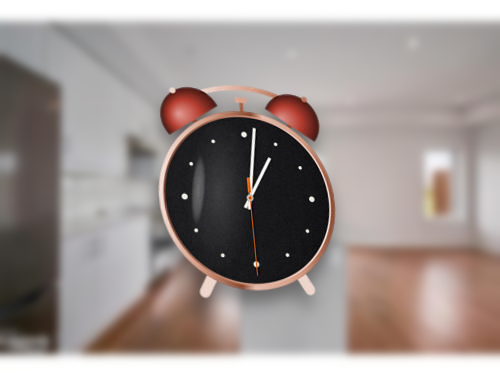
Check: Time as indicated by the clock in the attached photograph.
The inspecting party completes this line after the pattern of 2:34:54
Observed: 1:01:30
